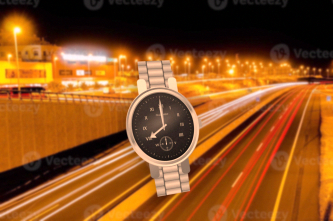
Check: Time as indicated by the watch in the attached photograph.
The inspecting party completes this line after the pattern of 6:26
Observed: 8:00
